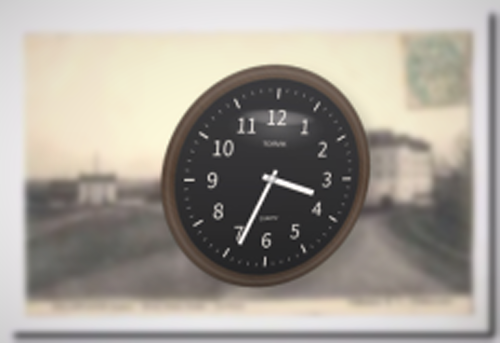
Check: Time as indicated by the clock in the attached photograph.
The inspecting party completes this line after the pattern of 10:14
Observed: 3:34
